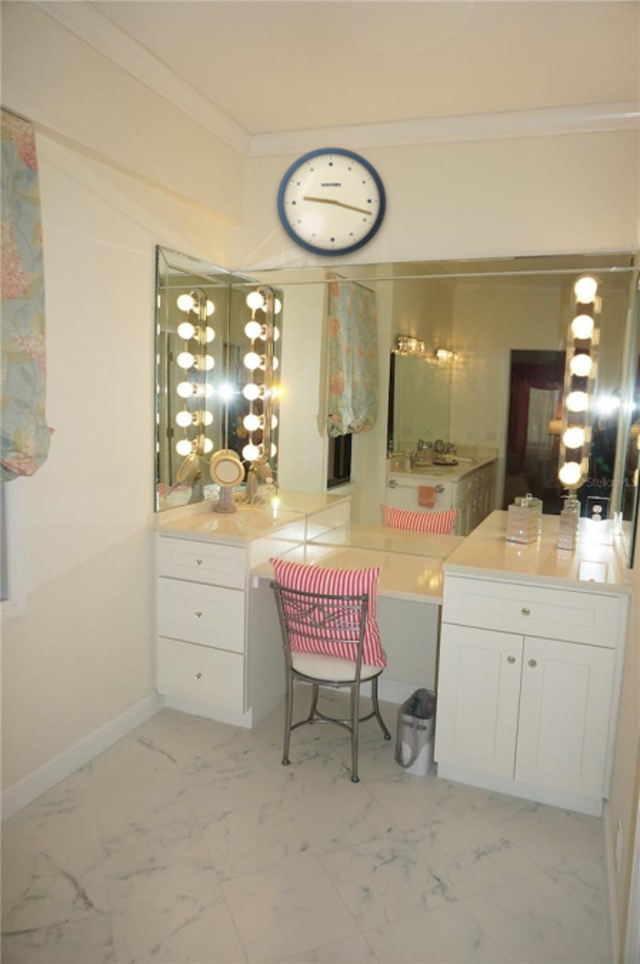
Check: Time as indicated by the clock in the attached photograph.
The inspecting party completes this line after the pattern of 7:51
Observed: 9:18
